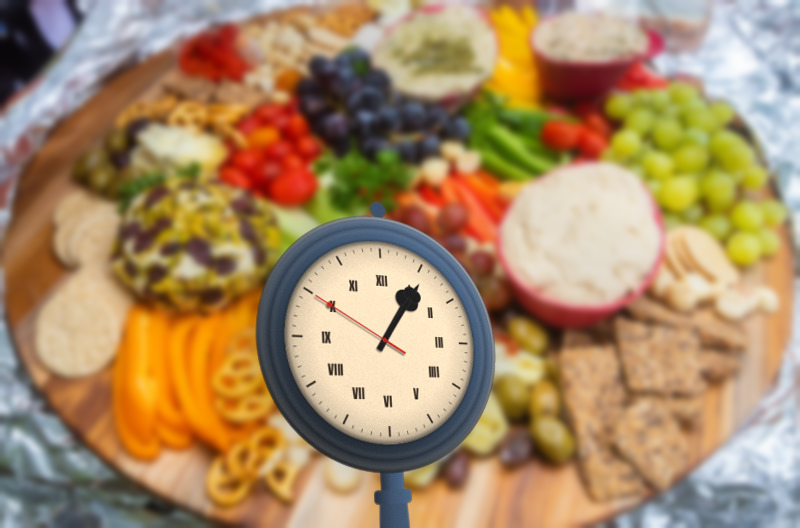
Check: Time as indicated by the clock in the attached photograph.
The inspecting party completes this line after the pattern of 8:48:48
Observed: 1:05:50
